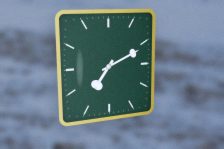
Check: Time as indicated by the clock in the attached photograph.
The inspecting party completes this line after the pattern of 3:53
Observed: 7:11
